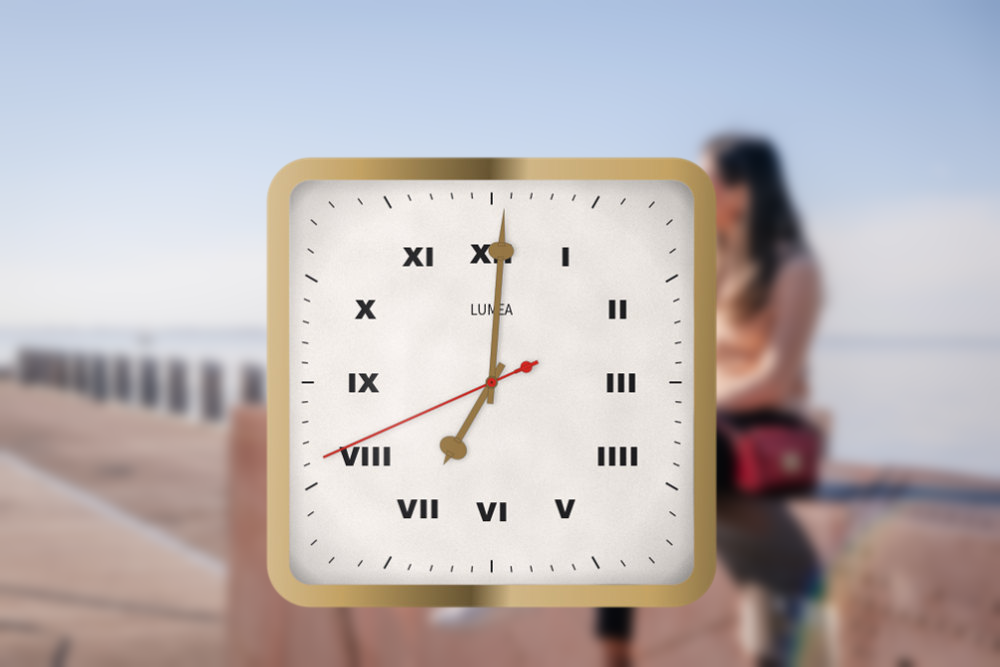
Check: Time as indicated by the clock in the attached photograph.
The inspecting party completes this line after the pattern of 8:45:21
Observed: 7:00:41
